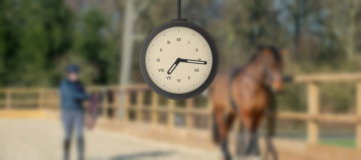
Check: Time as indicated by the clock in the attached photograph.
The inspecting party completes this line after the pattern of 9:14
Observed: 7:16
